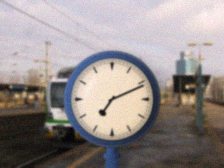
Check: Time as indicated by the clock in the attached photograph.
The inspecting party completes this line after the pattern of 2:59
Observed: 7:11
